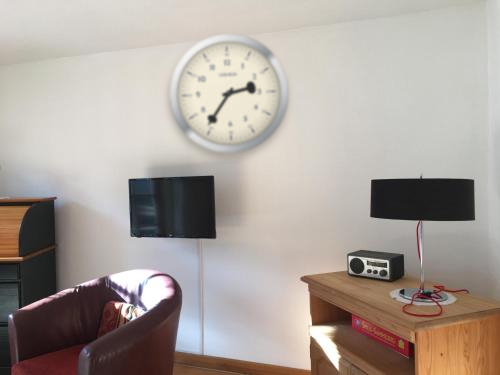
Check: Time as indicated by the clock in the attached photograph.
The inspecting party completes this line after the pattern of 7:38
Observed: 2:36
